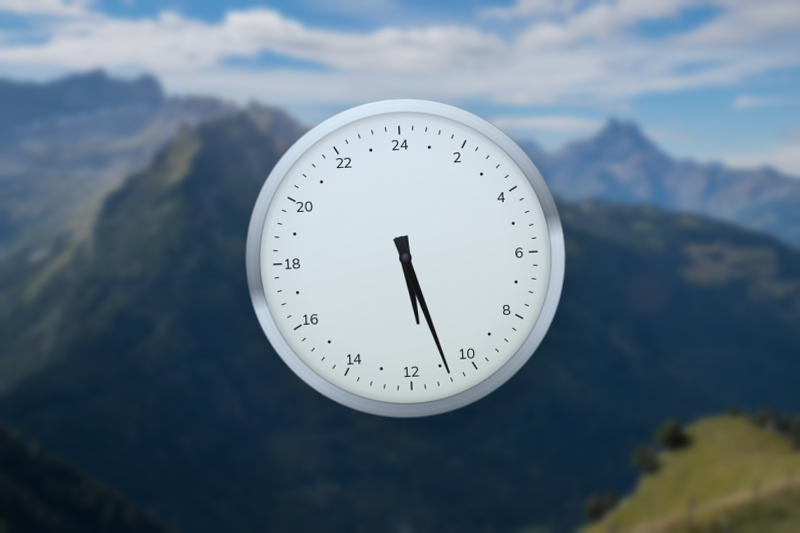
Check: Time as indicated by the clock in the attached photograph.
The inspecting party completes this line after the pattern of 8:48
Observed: 11:27
